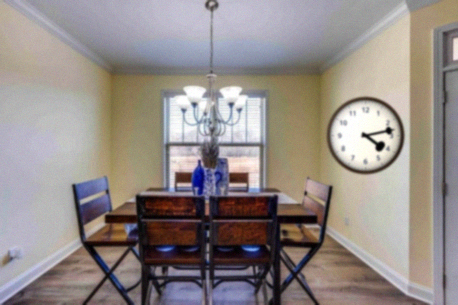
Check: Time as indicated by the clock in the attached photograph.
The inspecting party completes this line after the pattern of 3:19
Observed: 4:13
